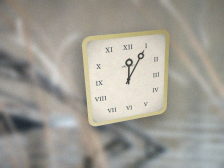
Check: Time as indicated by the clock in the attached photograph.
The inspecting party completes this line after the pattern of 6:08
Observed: 12:05
